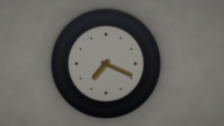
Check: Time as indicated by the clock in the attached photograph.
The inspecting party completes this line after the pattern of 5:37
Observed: 7:19
